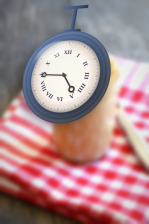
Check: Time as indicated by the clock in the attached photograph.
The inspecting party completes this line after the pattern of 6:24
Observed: 4:45
